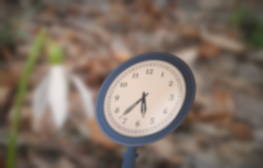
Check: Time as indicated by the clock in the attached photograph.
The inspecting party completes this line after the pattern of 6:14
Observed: 5:37
